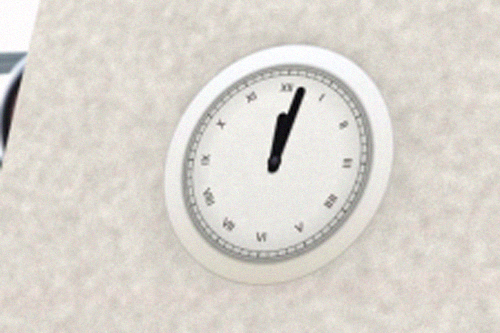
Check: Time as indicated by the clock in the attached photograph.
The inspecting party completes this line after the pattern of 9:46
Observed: 12:02
